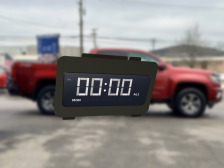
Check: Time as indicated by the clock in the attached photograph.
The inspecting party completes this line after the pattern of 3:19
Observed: 0:00
